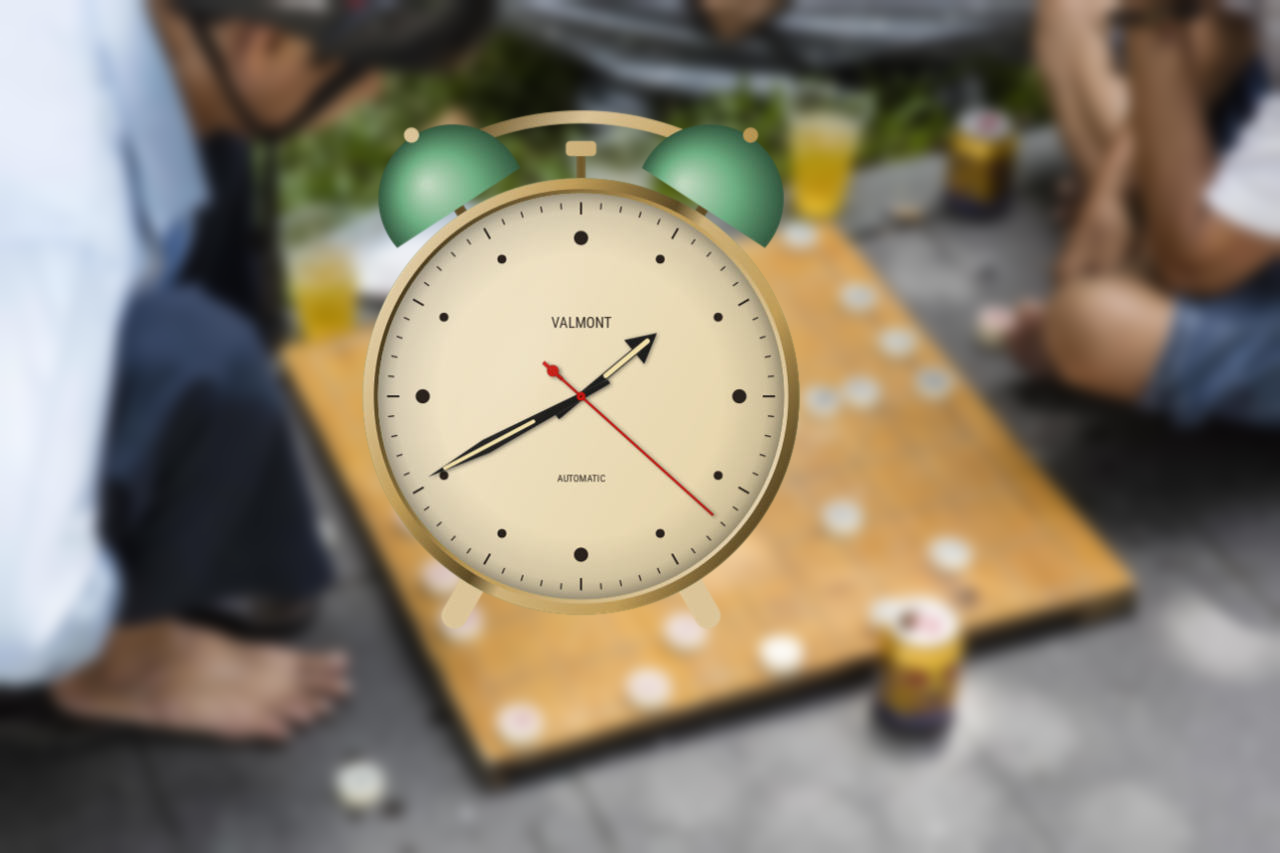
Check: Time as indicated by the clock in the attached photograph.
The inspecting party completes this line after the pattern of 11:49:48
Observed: 1:40:22
